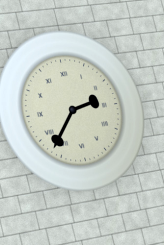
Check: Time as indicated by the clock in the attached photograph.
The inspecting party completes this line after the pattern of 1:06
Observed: 2:37
